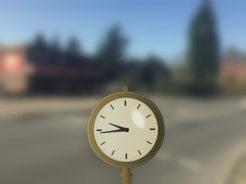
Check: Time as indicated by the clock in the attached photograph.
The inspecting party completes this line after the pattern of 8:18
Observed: 9:44
